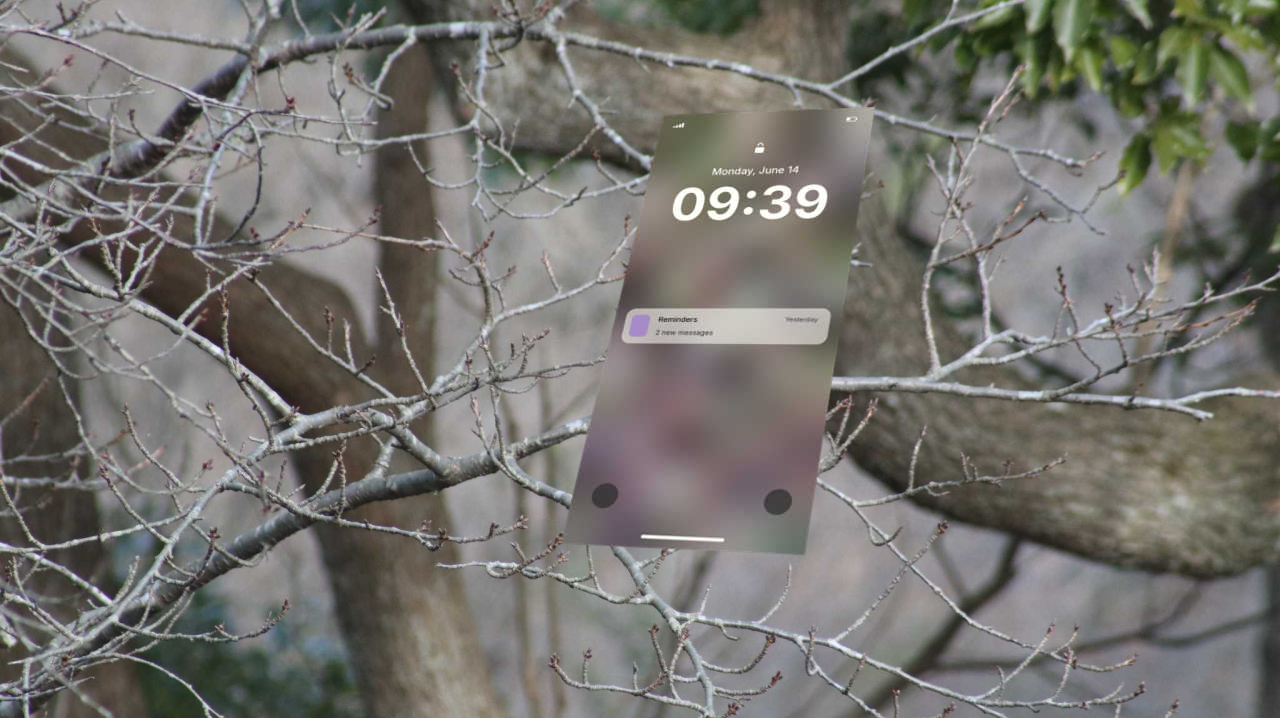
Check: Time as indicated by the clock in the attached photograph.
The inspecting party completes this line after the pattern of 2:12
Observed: 9:39
